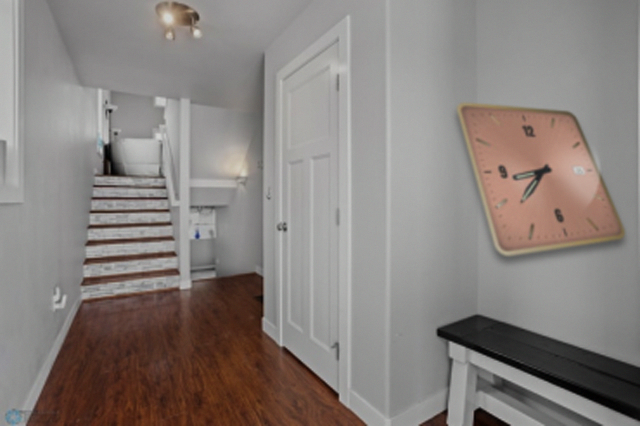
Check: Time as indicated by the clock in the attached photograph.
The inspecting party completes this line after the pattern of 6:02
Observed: 8:38
